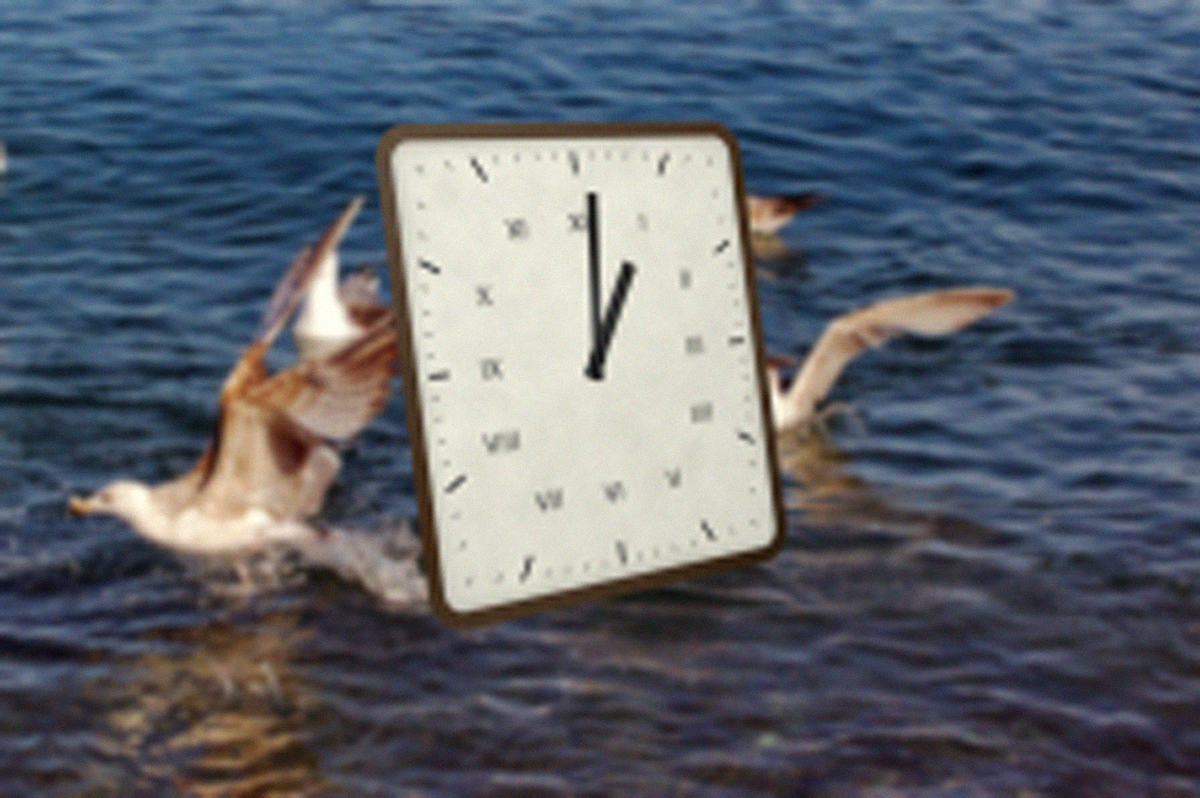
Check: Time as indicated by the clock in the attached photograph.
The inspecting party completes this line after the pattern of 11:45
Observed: 1:01
